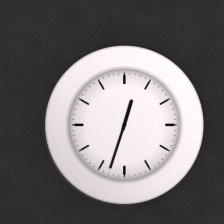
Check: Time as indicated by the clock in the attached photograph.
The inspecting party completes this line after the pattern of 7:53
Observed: 12:33
